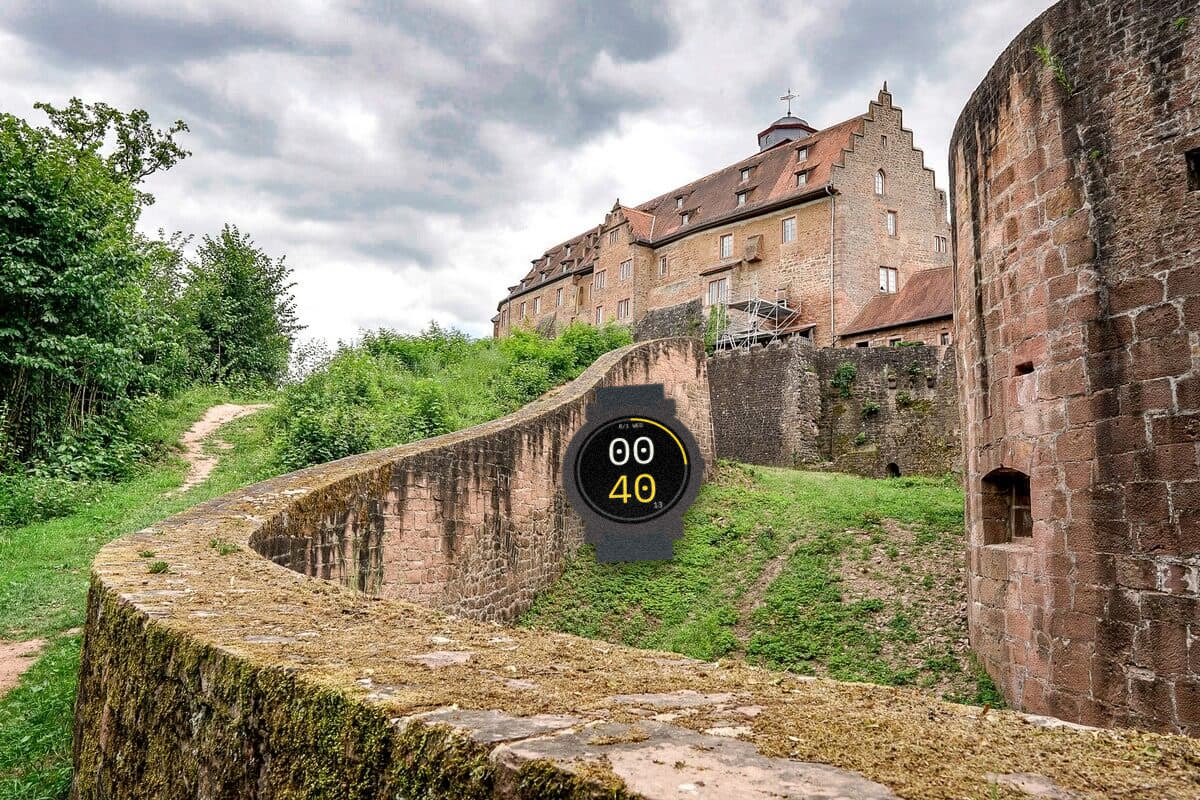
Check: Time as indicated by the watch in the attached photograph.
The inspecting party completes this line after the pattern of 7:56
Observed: 0:40
